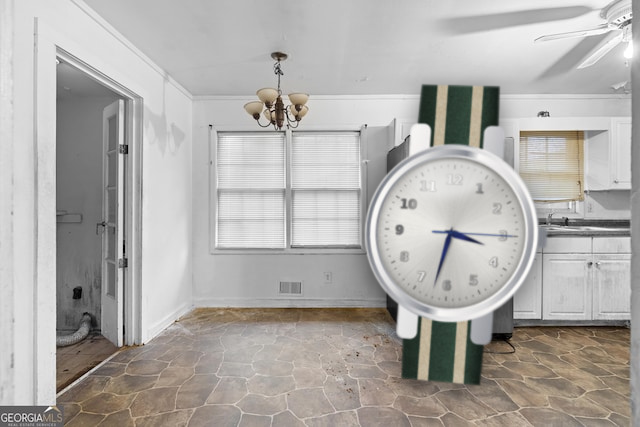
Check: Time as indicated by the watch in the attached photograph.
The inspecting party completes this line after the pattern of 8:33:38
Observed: 3:32:15
